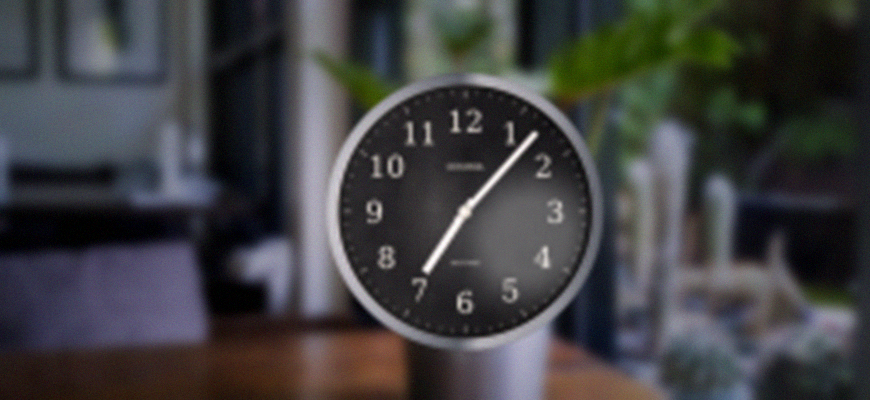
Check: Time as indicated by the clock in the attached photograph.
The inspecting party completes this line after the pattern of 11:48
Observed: 7:07
